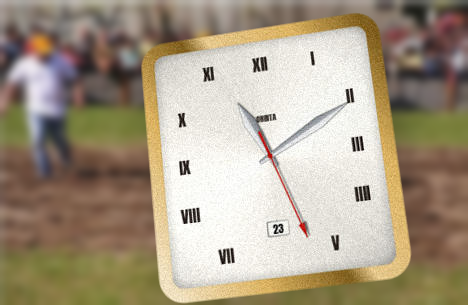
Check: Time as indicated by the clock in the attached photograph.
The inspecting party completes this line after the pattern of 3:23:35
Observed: 11:10:27
